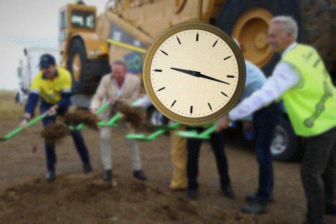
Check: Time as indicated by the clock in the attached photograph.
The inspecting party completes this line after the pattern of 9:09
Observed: 9:17
